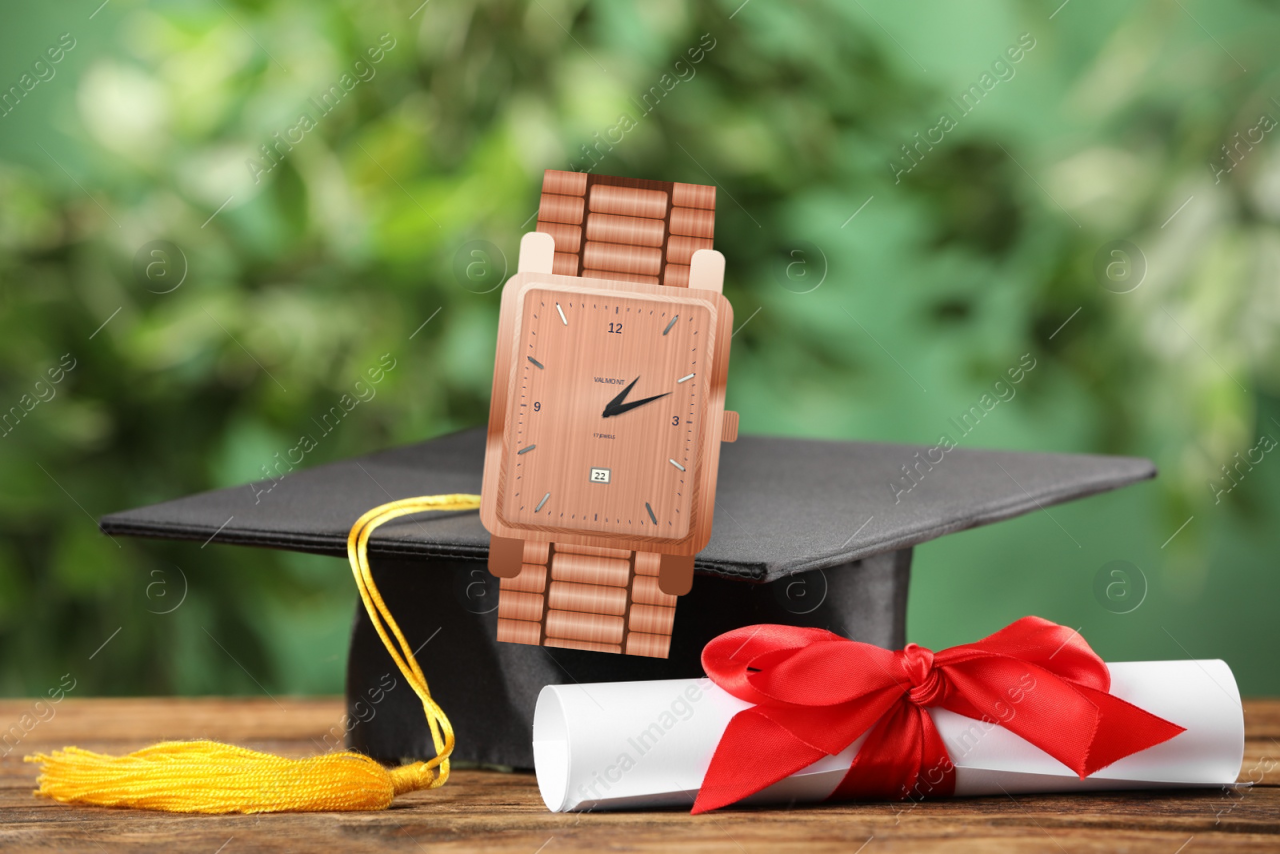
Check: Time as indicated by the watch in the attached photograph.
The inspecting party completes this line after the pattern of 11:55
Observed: 1:11
